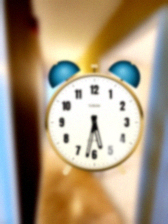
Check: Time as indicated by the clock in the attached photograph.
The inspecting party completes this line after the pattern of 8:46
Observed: 5:32
